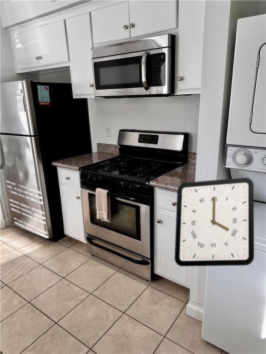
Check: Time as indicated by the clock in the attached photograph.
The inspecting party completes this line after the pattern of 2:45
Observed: 4:00
